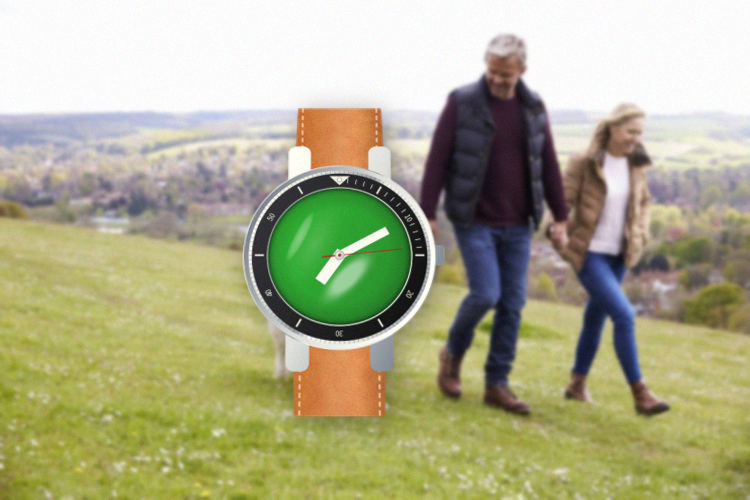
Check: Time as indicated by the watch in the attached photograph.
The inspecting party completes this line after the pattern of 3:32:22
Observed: 7:10:14
